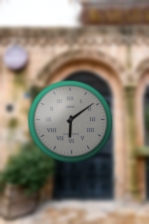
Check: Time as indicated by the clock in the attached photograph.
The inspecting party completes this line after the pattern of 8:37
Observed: 6:09
